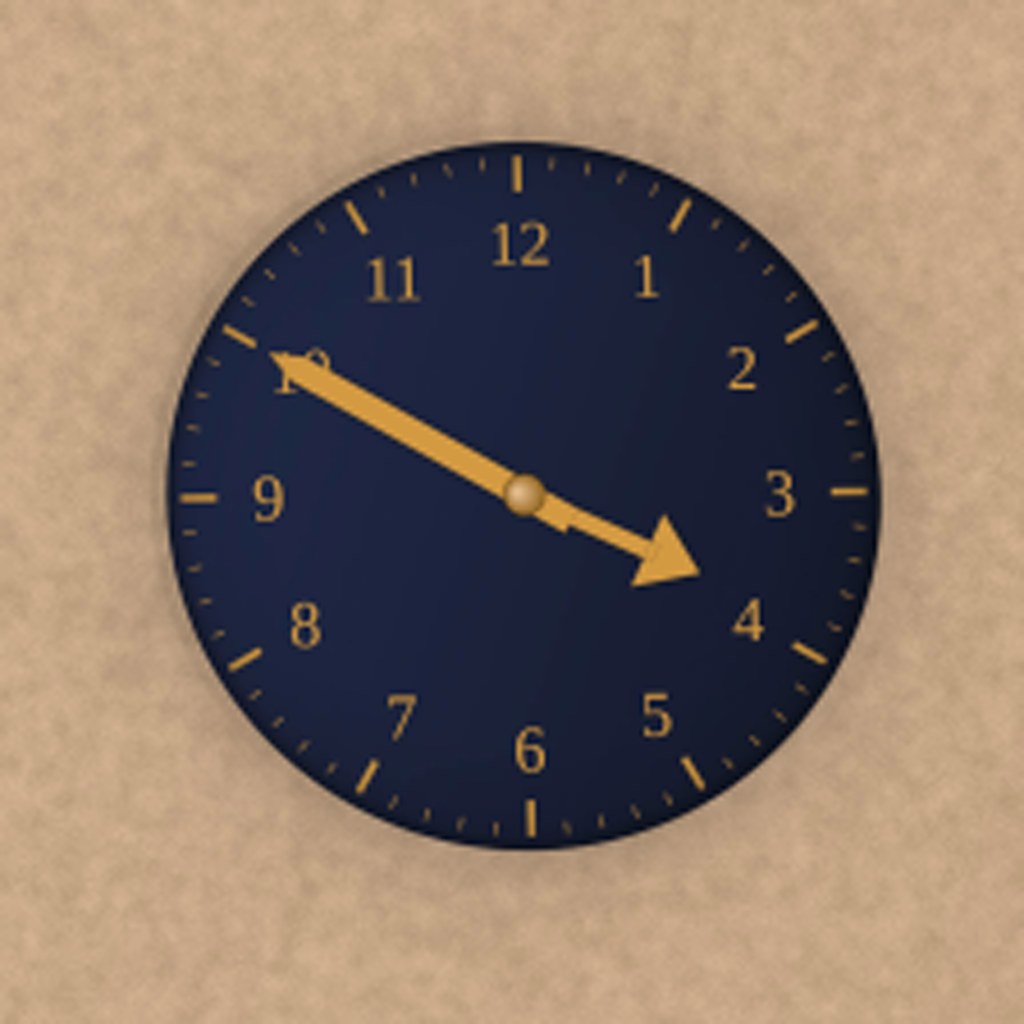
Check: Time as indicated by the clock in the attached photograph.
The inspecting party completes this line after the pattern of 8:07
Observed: 3:50
